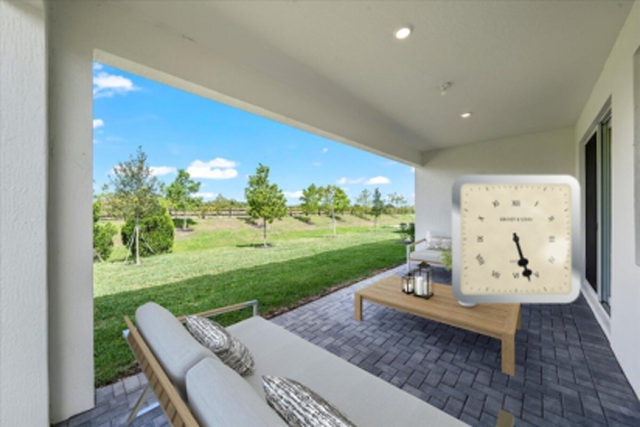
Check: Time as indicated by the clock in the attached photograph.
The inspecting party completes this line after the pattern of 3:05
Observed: 5:27
